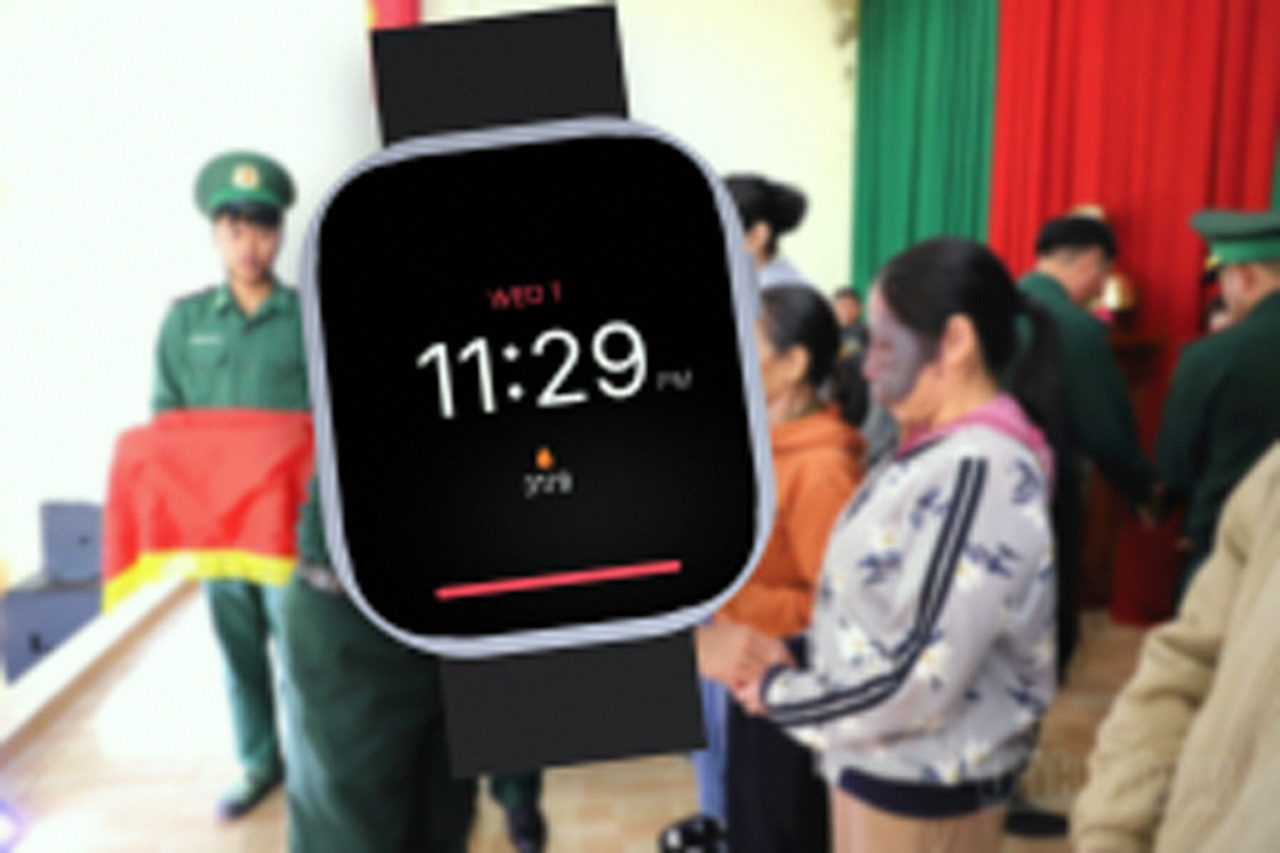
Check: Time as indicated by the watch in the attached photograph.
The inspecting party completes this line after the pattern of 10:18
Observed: 11:29
